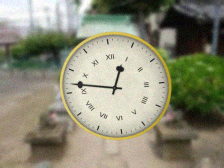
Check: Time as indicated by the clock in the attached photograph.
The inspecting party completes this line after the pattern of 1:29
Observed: 12:47
